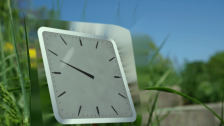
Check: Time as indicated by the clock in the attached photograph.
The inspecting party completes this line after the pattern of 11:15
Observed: 9:49
